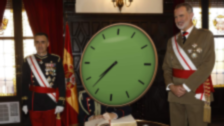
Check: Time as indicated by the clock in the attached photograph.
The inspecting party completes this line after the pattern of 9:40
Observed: 7:37
